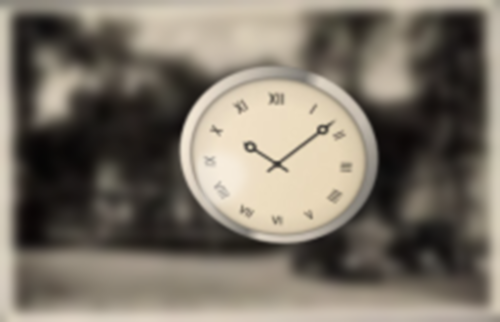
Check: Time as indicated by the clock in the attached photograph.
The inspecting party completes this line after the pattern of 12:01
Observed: 10:08
